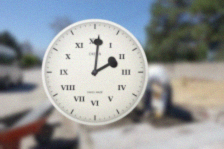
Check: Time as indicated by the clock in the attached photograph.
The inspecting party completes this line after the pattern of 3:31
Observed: 2:01
